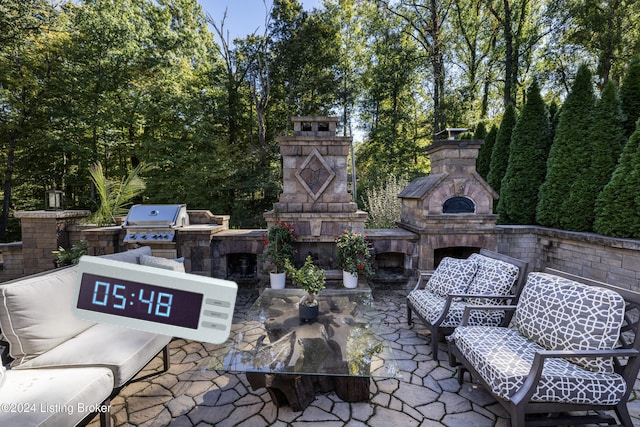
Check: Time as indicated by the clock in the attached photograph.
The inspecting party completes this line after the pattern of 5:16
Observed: 5:48
